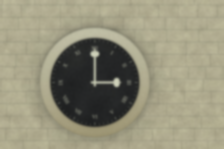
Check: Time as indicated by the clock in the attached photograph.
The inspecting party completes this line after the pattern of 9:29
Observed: 3:00
